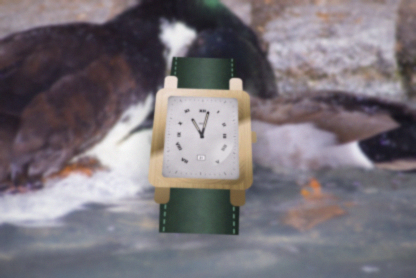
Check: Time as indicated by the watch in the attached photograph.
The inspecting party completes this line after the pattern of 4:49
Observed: 11:02
